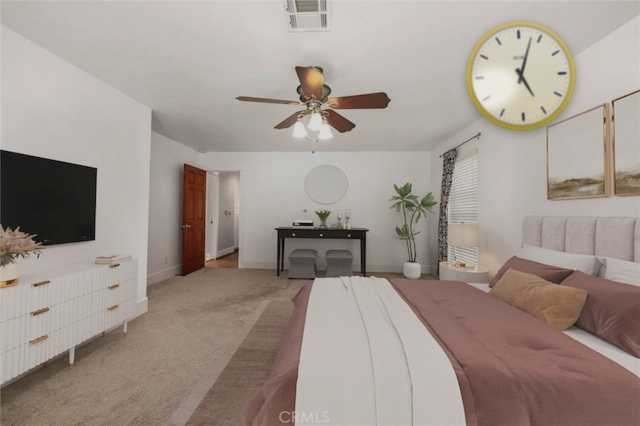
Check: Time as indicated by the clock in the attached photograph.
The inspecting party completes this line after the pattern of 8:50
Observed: 5:03
